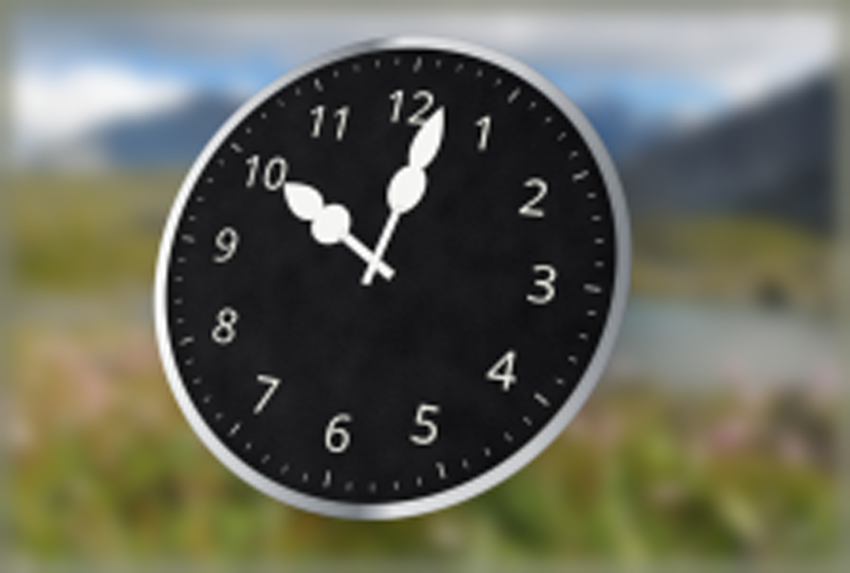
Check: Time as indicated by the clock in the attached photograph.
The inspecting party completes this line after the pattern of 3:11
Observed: 10:02
